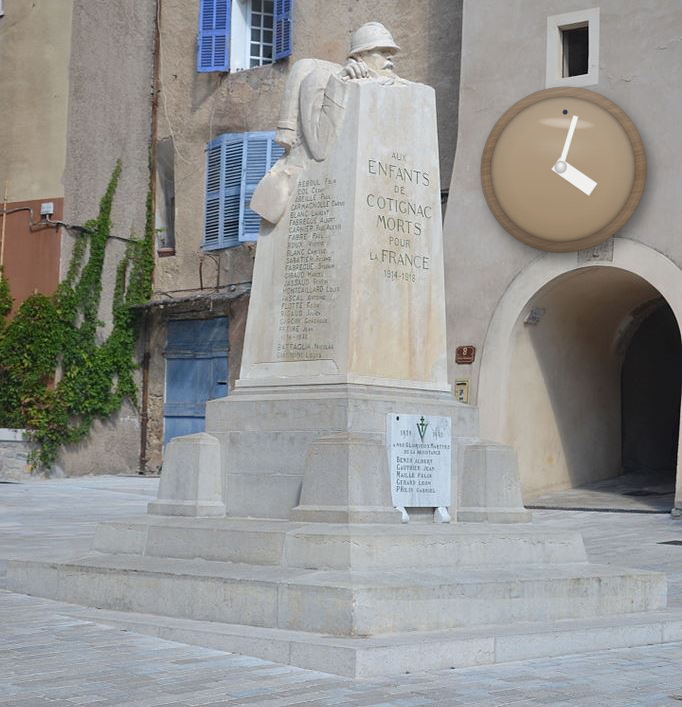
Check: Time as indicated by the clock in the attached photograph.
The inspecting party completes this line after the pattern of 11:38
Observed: 4:02
